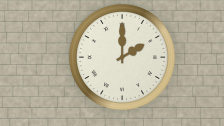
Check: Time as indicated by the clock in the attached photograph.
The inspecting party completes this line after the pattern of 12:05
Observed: 2:00
